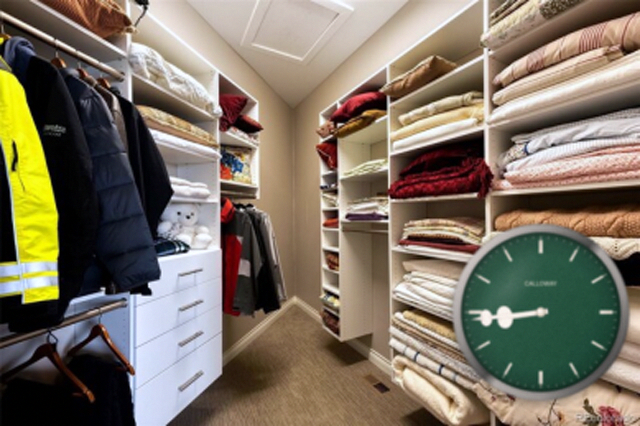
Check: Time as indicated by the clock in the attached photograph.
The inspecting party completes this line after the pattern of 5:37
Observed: 8:44
